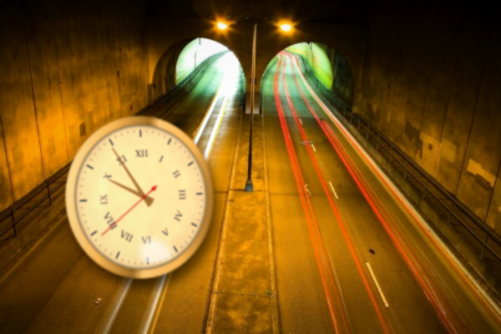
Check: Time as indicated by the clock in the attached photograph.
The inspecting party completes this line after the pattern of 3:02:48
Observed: 9:54:39
